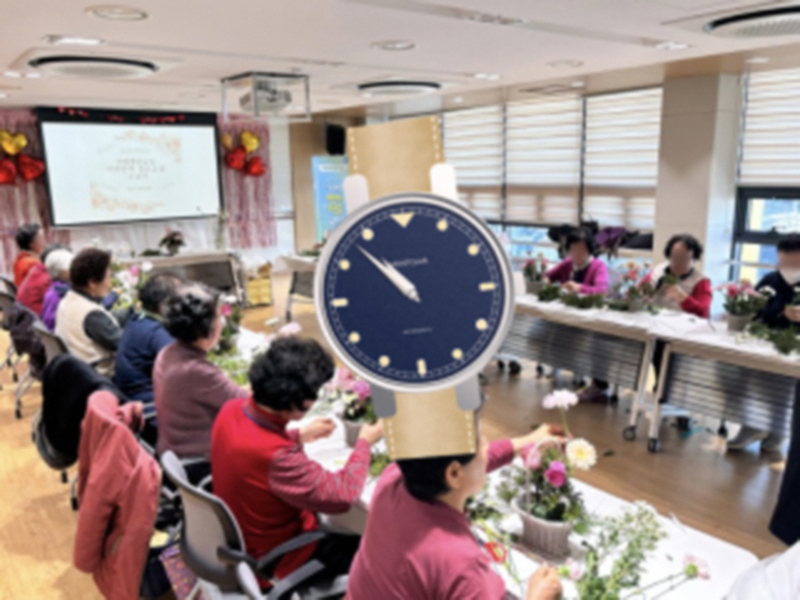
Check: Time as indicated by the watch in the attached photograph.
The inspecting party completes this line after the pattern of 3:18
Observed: 10:53
